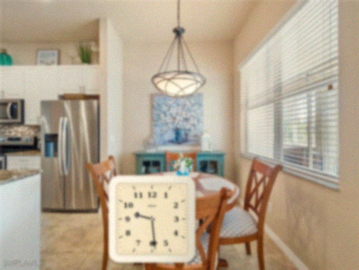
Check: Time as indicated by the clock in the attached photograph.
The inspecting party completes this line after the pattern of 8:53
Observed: 9:29
